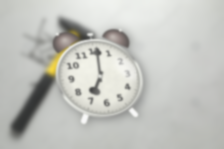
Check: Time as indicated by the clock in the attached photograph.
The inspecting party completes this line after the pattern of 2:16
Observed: 7:01
